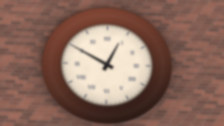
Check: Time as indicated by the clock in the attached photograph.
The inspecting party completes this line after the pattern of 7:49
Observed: 12:50
